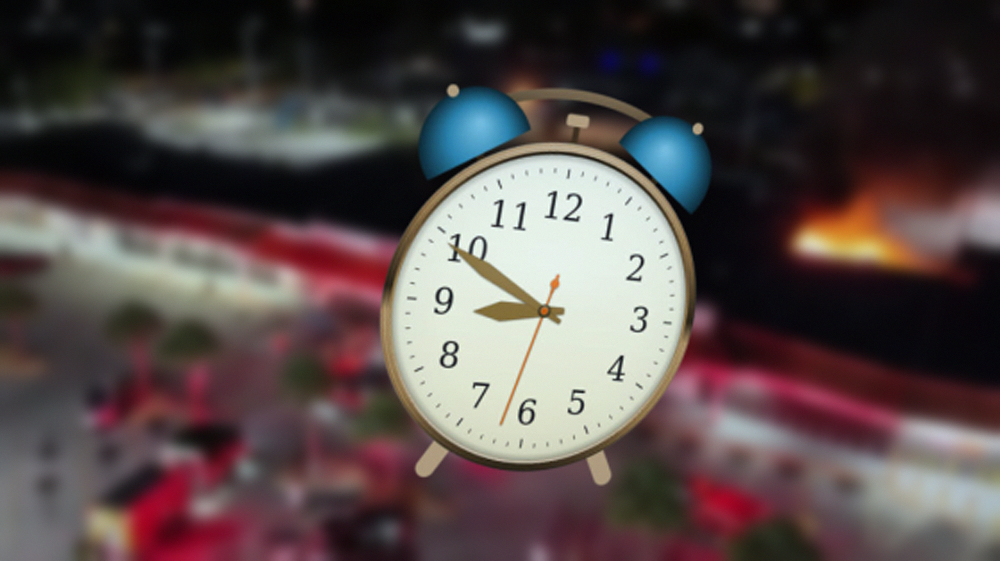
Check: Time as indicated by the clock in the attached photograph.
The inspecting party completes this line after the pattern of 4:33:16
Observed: 8:49:32
